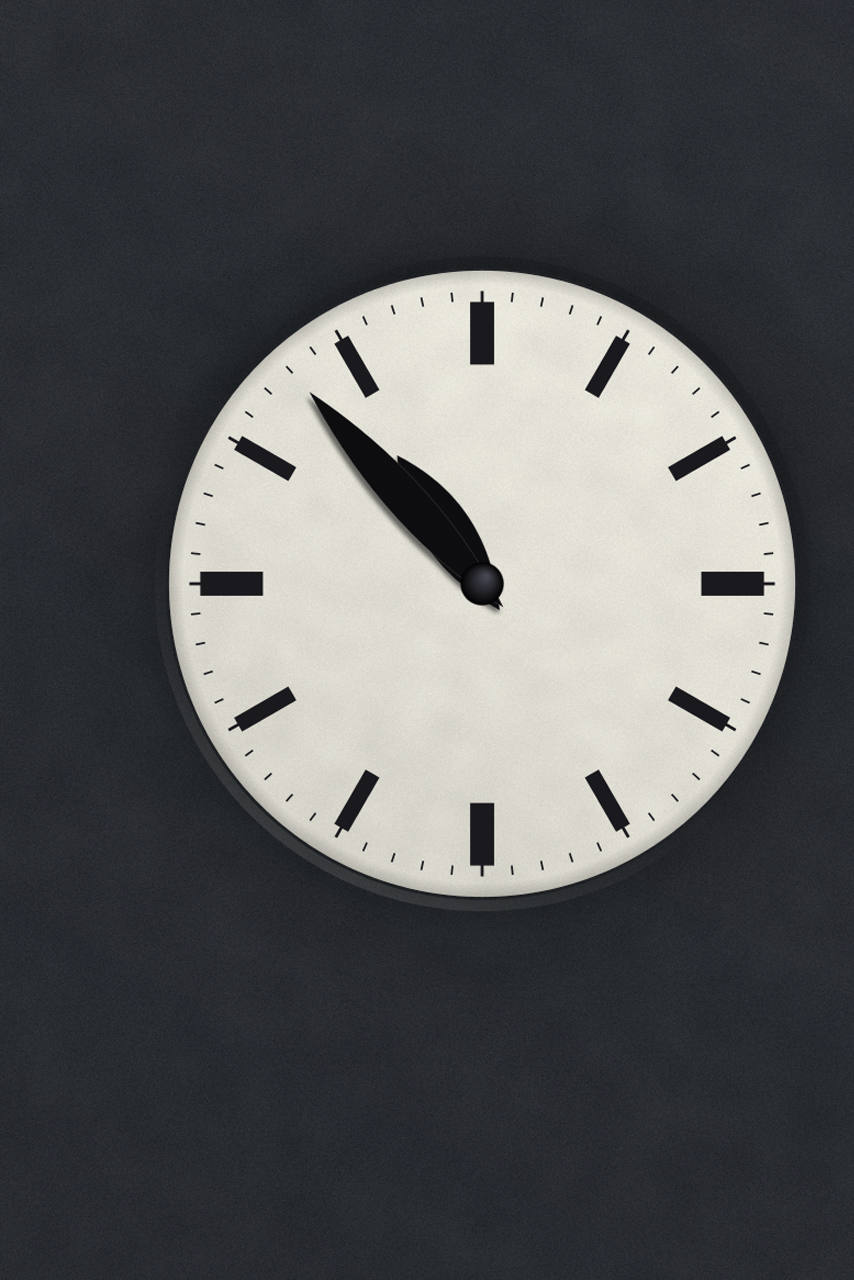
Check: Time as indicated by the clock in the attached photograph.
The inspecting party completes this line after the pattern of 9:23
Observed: 10:53
